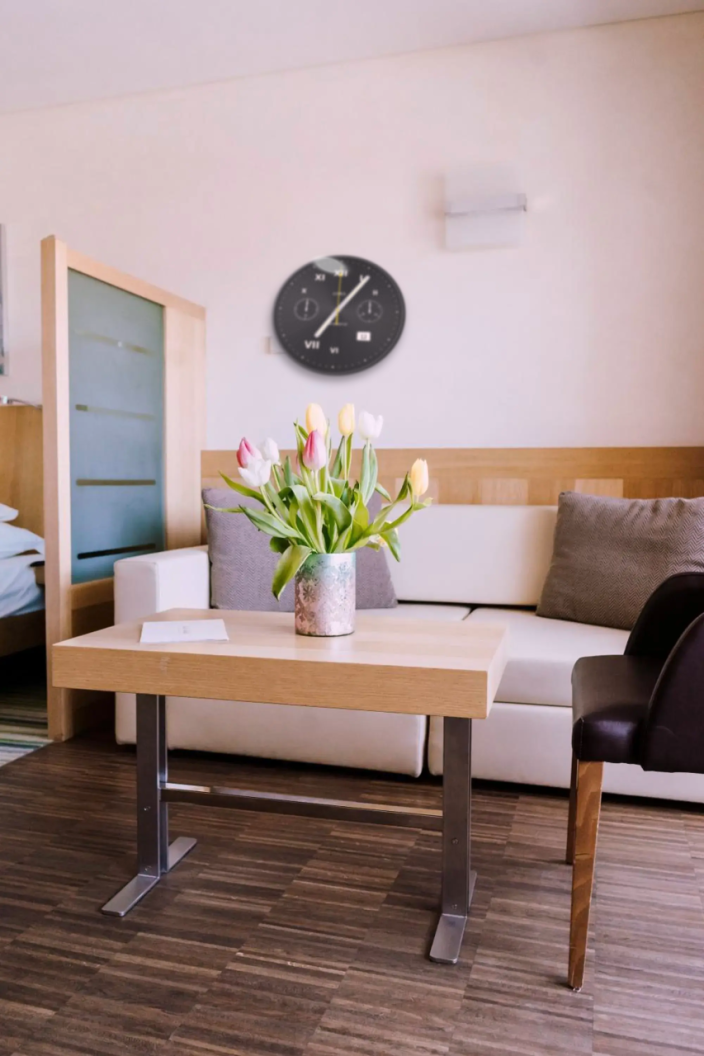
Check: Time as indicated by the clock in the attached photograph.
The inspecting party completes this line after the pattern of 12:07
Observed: 7:06
